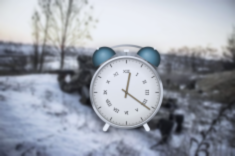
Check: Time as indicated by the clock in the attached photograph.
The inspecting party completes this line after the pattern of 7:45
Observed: 12:21
